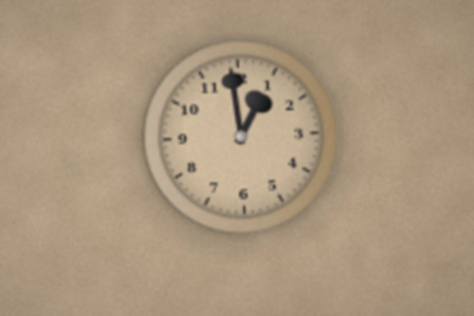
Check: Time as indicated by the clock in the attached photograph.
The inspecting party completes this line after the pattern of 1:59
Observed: 12:59
